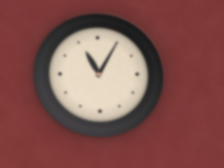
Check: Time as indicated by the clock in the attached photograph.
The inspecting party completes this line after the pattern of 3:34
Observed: 11:05
